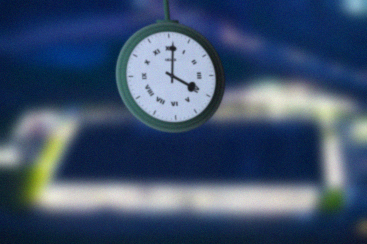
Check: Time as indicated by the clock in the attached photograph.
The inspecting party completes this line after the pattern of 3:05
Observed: 4:01
